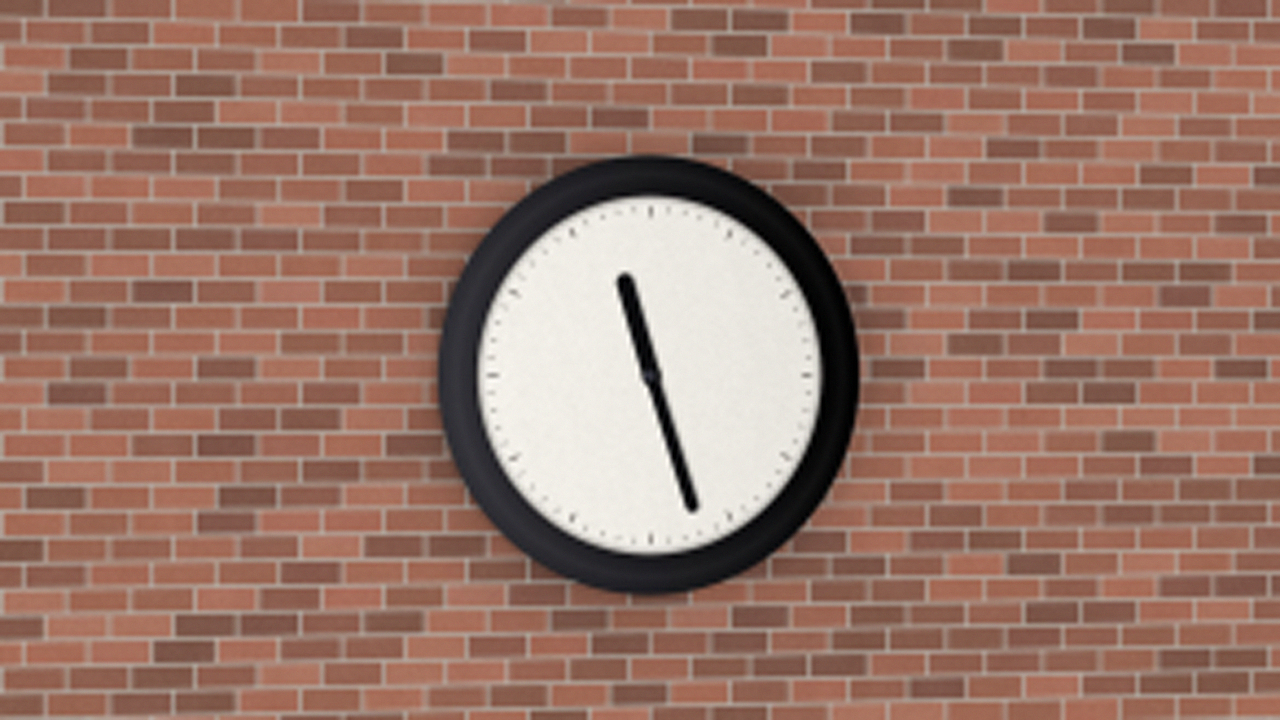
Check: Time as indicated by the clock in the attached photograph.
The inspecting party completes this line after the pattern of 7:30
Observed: 11:27
